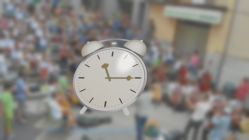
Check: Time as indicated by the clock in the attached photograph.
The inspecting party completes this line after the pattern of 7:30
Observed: 11:15
